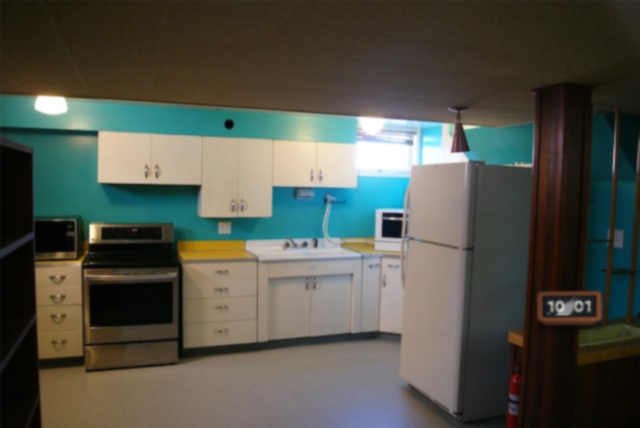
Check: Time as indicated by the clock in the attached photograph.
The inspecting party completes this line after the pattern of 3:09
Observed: 10:01
